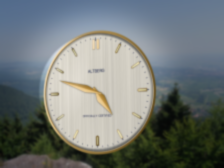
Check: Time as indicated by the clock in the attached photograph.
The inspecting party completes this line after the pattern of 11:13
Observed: 4:48
